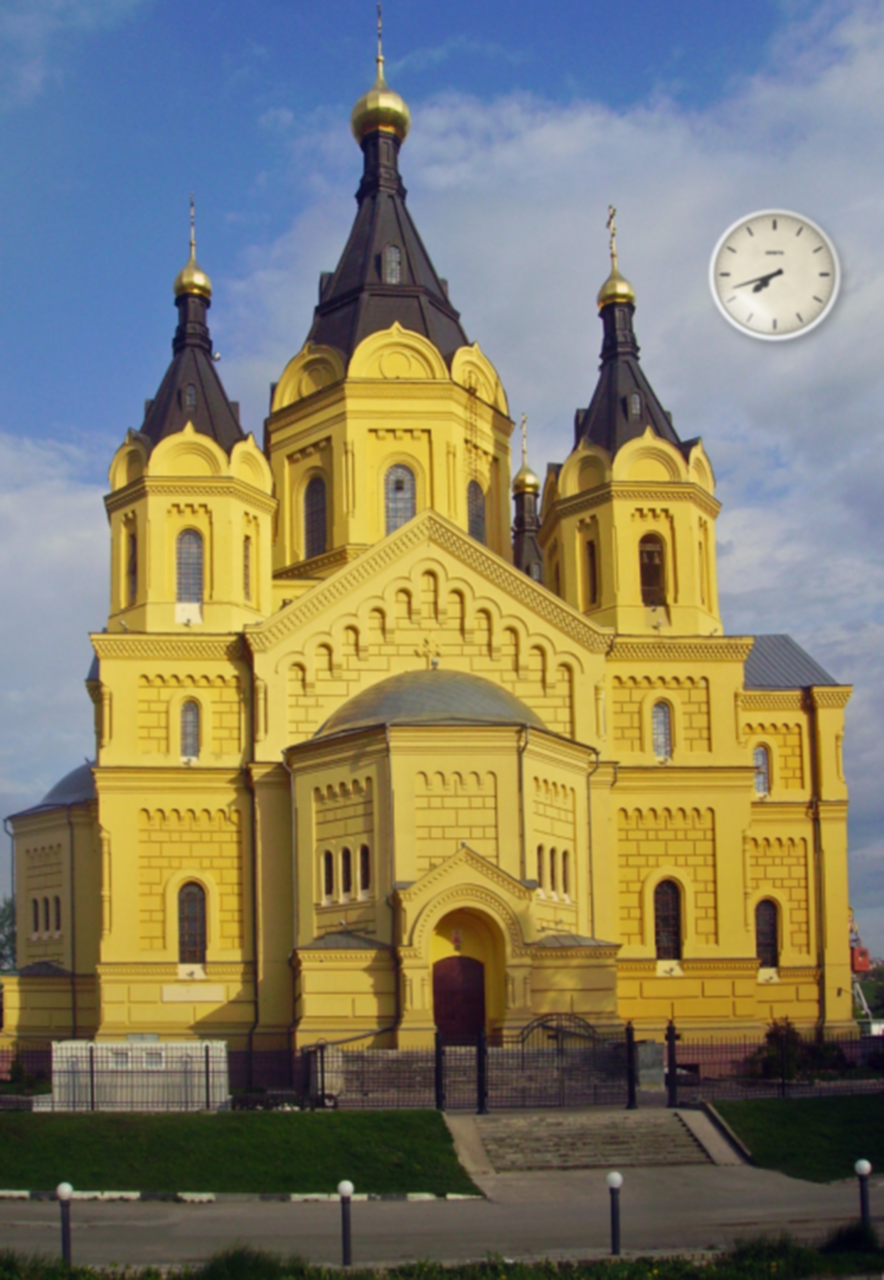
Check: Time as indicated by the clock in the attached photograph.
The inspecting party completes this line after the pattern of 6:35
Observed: 7:42
